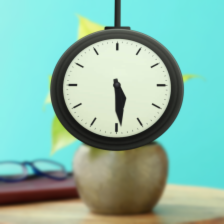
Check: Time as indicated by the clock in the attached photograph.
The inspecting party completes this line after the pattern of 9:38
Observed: 5:29
